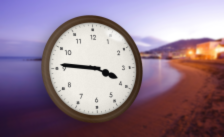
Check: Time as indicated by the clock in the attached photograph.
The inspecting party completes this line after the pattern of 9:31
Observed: 3:46
